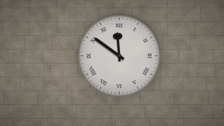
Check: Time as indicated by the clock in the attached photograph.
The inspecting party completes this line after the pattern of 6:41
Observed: 11:51
